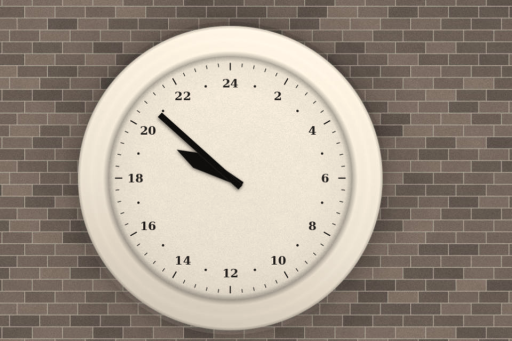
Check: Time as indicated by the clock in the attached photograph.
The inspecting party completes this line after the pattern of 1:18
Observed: 19:52
